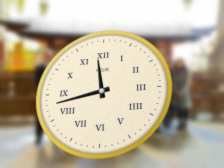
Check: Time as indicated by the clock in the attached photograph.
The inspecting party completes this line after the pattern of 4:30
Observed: 11:43
